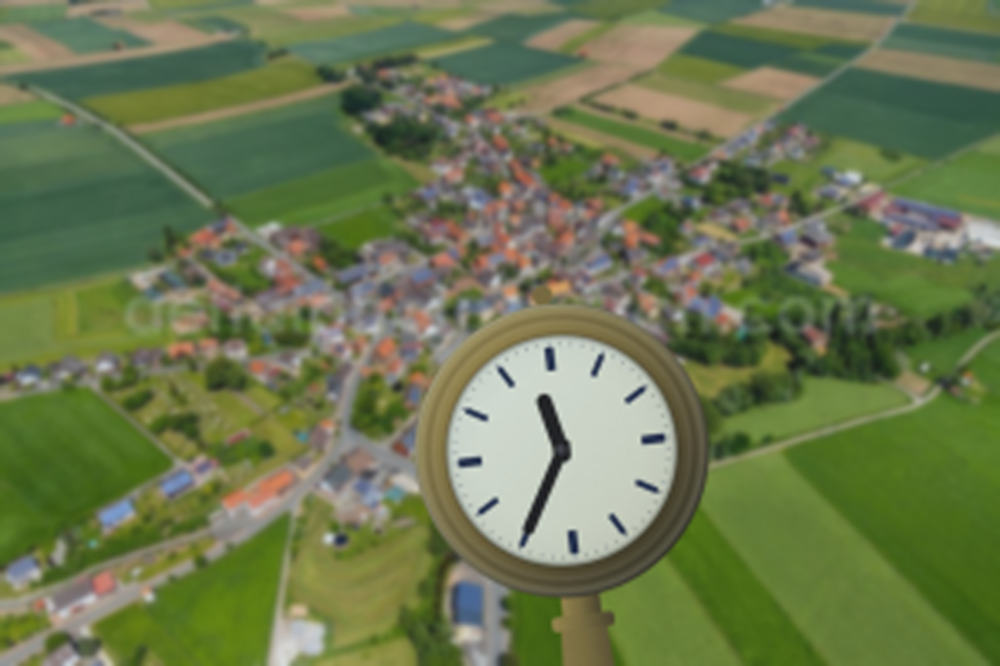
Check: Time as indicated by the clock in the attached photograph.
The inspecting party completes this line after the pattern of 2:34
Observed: 11:35
